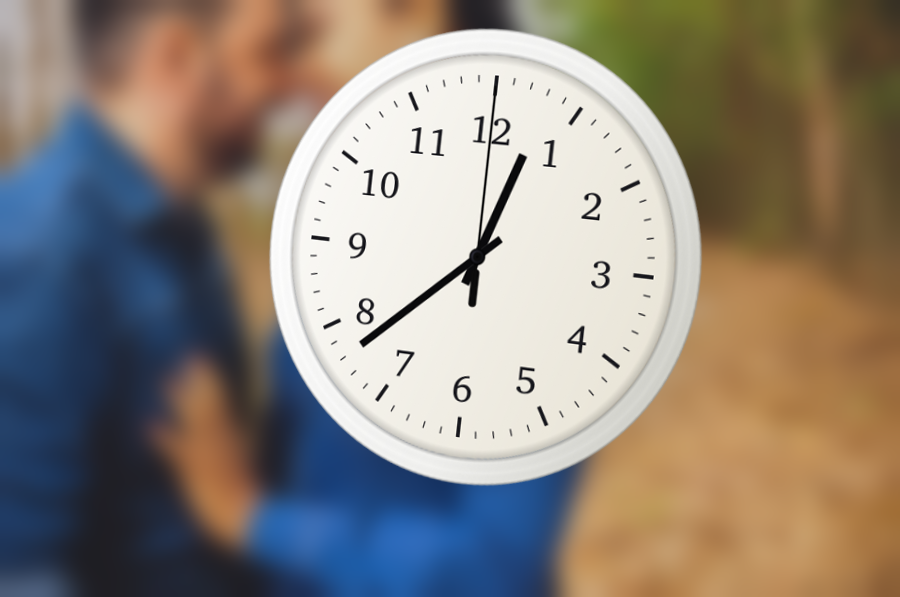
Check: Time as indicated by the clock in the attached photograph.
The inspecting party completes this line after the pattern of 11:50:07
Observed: 12:38:00
